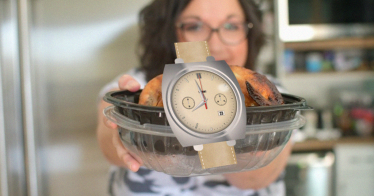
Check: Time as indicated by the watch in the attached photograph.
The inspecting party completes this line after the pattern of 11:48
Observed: 7:58
